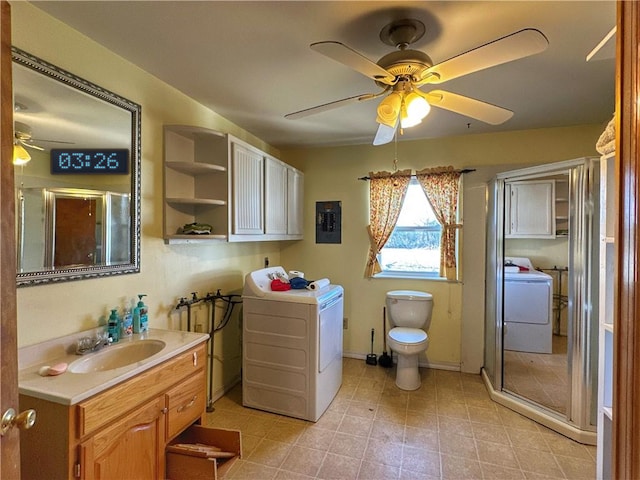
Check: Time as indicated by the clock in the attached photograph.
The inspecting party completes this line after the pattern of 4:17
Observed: 3:26
